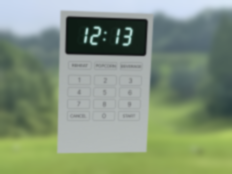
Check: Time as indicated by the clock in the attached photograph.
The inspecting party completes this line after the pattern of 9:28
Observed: 12:13
